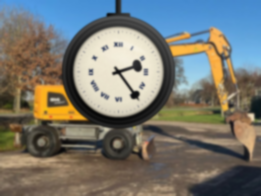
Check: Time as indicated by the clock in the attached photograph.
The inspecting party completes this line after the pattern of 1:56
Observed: 2:24
